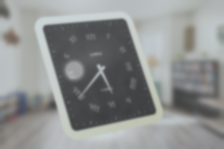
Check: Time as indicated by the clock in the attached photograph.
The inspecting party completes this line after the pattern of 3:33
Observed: 5:39
